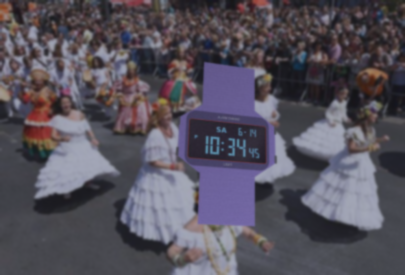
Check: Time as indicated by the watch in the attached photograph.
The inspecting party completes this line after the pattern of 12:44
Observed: 10:34
